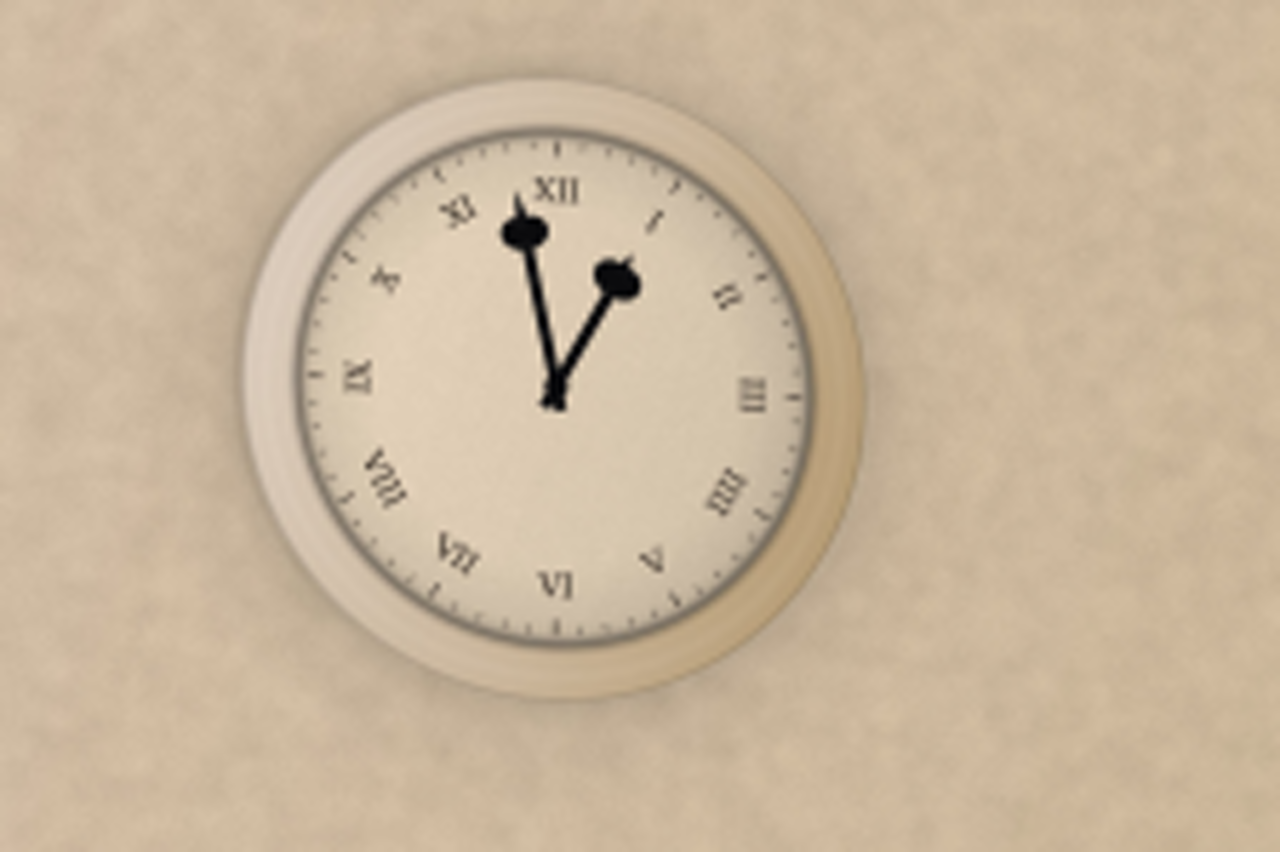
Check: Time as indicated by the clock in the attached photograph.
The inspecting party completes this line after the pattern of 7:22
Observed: 12:58
